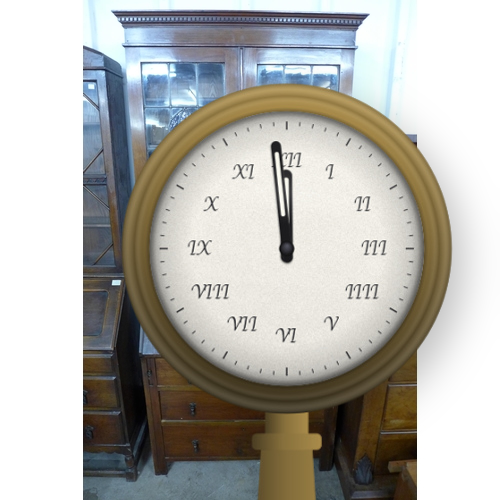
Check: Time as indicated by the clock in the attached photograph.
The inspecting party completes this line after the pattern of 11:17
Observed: 11:59
